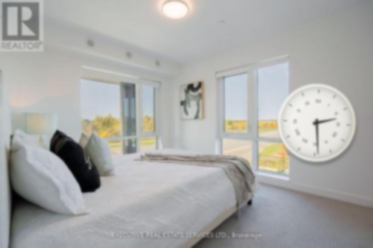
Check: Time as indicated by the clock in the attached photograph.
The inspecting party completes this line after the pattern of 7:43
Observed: 2:29
